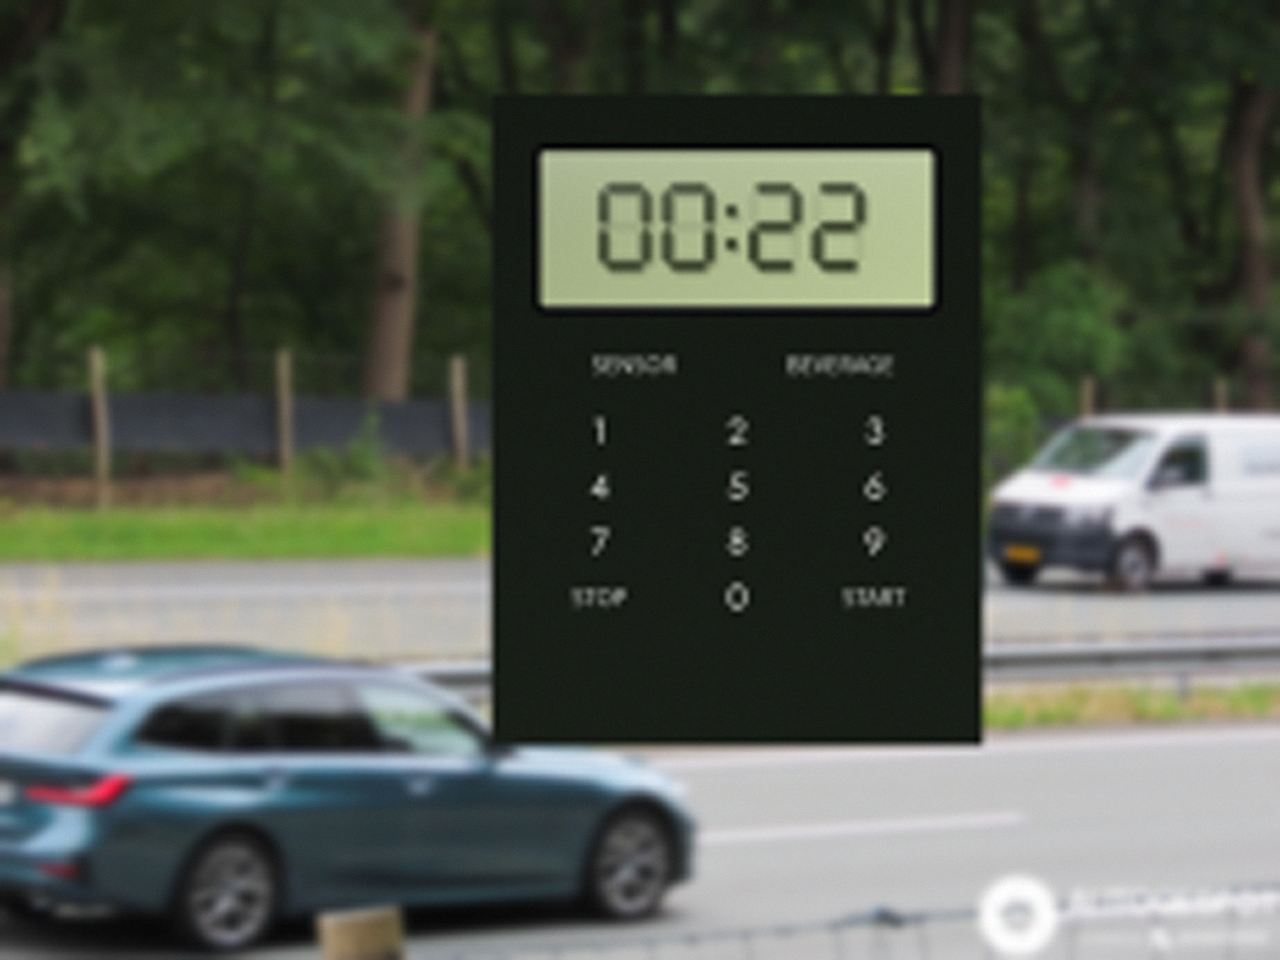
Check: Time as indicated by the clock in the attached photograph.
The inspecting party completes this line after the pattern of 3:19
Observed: 0:22
